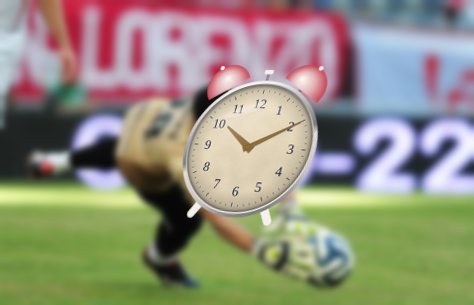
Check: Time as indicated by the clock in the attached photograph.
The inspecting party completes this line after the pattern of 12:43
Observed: 10:10
